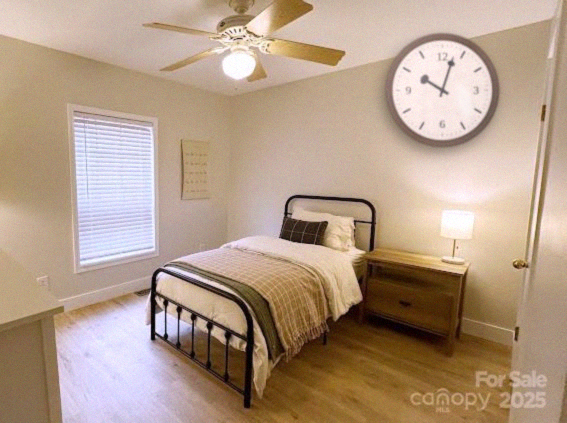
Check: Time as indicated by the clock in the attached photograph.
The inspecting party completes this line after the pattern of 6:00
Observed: 10:03
